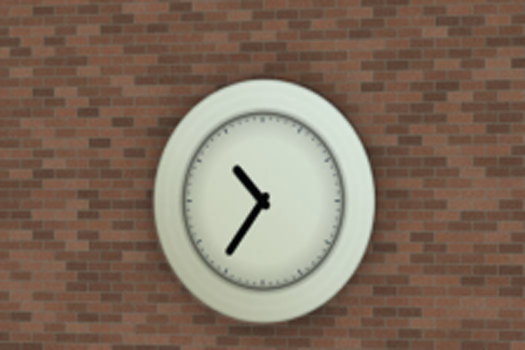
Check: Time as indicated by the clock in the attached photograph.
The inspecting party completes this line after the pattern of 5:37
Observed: 10:36
